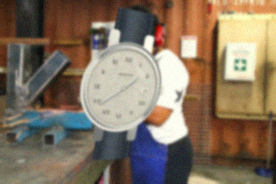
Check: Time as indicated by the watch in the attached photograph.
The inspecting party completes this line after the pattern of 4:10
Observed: 1:39
